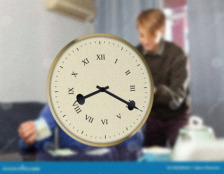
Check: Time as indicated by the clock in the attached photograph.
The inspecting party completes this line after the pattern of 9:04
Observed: 8:20
